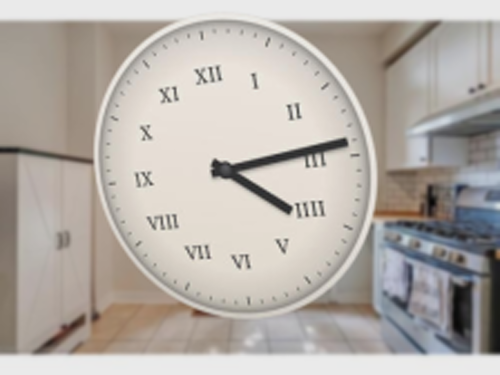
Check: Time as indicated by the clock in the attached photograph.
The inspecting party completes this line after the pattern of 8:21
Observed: 4:14
